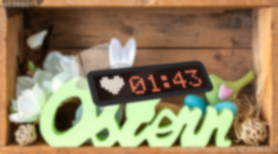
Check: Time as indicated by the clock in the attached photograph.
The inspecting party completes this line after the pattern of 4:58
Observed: 1:43
